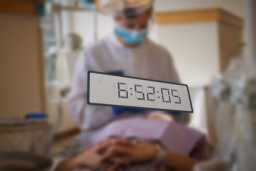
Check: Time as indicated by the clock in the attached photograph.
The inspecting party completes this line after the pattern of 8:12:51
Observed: 6:52:05
